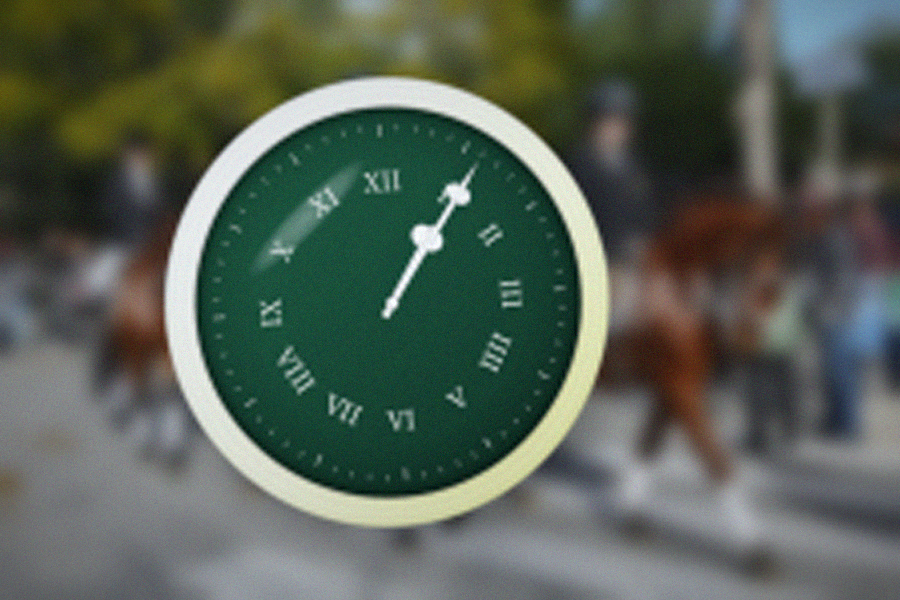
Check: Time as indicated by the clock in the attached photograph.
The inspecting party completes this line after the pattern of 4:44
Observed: 1:06
